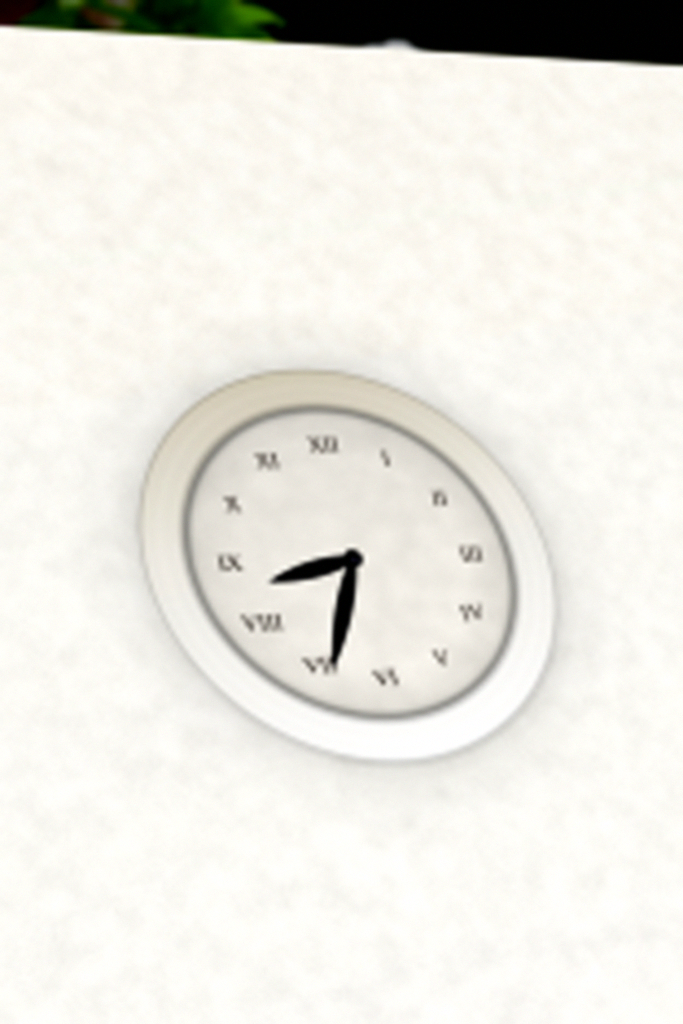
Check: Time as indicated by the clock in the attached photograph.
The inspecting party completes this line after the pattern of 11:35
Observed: 8:34
